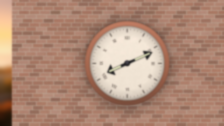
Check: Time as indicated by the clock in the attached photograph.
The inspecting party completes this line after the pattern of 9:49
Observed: 8:11
